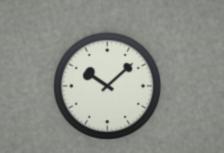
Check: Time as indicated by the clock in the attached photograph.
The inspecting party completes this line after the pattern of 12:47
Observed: 10:08
